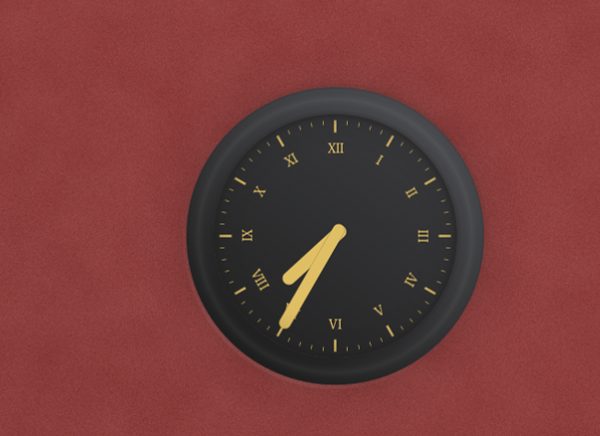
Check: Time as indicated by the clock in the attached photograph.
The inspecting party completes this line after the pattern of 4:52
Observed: 7:35
